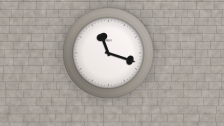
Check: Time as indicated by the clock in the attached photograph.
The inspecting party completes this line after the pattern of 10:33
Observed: 11:18
